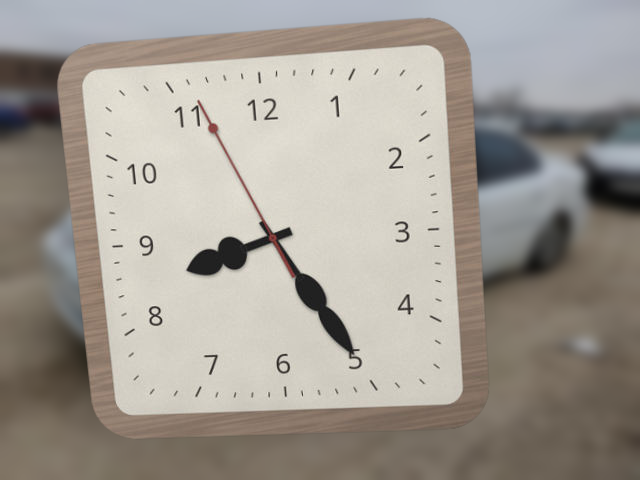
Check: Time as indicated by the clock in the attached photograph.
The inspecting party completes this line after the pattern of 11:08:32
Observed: 8:24:56
